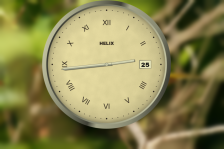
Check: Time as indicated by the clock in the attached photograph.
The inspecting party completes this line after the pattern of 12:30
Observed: 2:44
